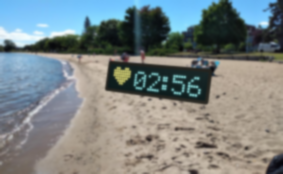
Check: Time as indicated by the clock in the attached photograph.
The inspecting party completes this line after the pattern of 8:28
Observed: 2:56
